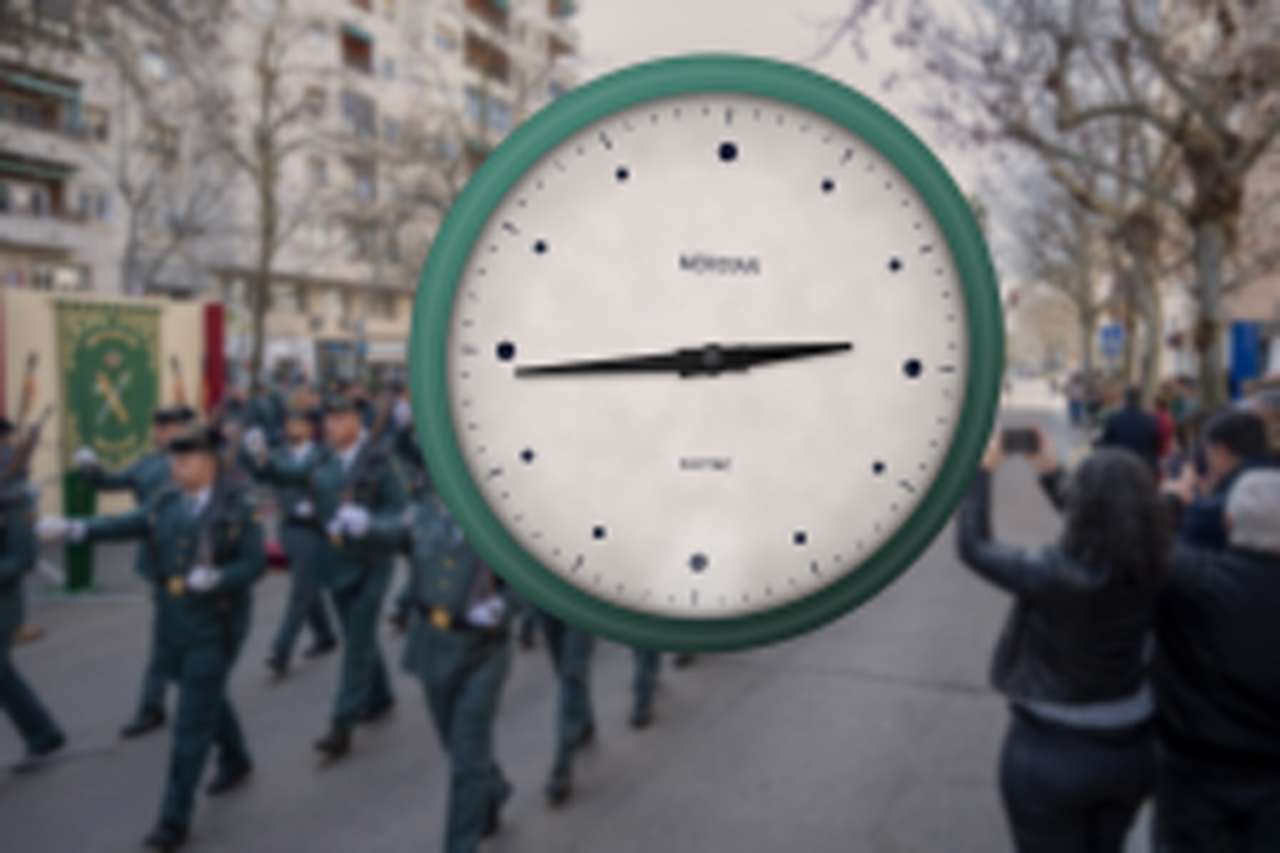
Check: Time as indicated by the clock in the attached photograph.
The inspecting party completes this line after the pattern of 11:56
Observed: 2:44
